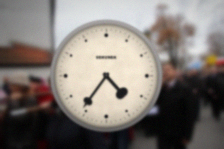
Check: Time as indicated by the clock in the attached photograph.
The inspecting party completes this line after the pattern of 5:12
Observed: 4:36
